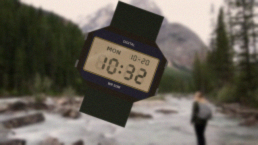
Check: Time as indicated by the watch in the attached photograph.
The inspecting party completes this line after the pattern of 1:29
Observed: 10:32
